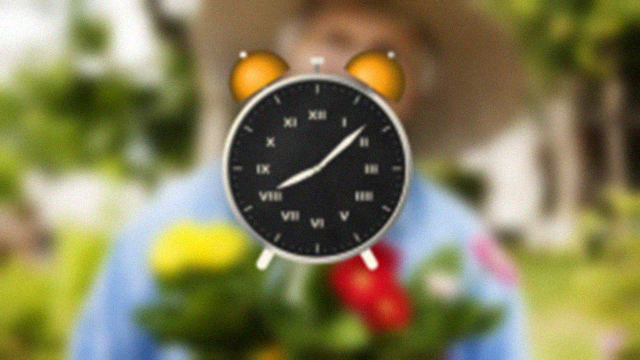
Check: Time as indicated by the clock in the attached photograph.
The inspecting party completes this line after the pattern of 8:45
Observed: 8:08
